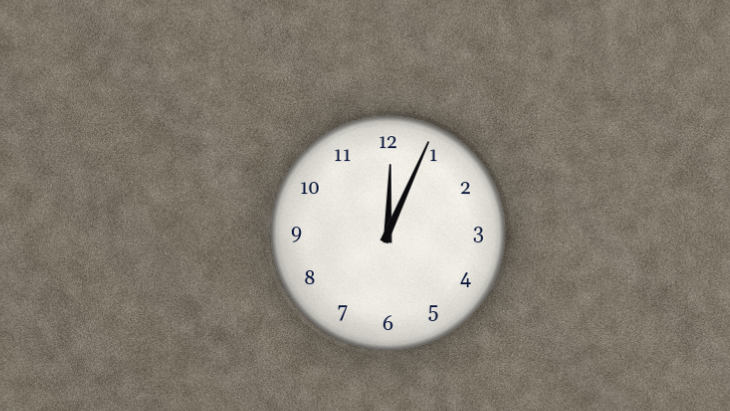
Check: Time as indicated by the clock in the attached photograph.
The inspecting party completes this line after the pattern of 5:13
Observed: 12:04
